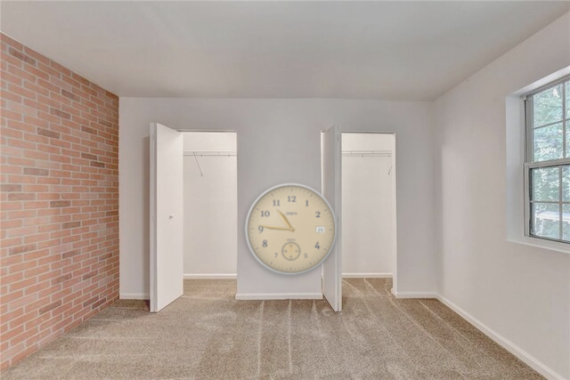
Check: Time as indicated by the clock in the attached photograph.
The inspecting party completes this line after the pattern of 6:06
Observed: 10:46
